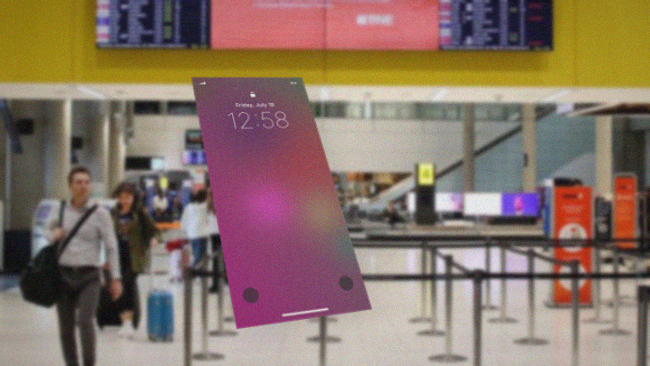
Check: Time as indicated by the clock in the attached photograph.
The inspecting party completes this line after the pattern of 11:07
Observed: 12:58
